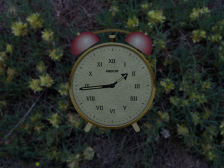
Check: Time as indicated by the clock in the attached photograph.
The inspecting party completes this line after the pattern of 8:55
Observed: 1:44
